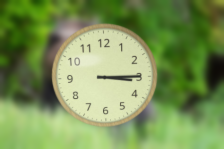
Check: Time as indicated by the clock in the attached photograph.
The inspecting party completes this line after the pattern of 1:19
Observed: 3:15
